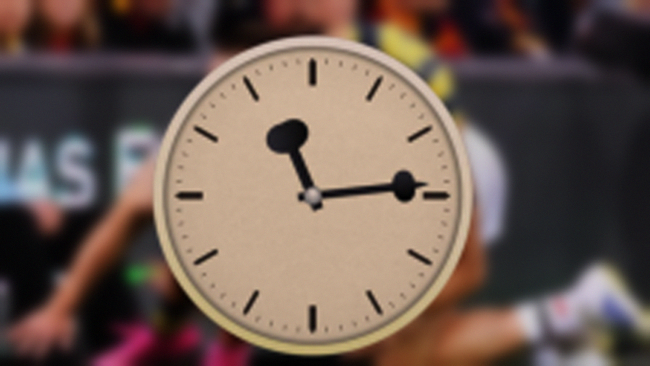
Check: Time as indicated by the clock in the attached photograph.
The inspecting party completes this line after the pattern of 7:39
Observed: 11:14
